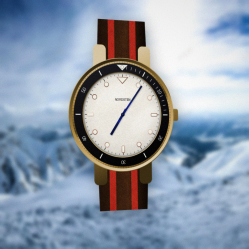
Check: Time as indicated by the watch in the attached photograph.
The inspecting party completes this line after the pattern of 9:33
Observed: 7:06
